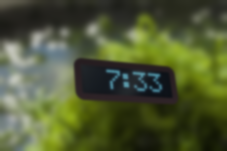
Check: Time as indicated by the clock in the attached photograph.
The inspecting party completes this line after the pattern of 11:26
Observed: 7:33
